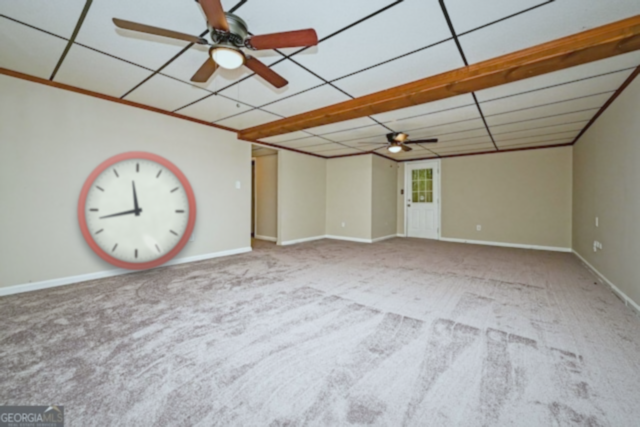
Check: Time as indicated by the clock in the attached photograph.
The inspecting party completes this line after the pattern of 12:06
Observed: 11:43
